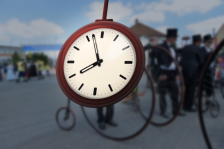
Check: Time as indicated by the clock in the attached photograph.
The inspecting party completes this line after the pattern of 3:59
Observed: 7:57
